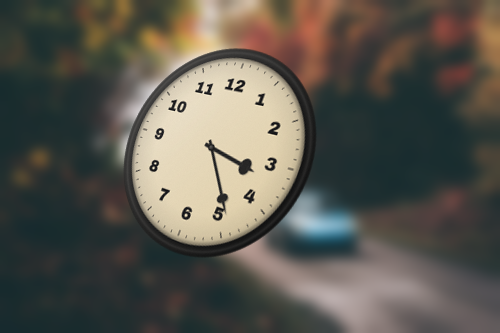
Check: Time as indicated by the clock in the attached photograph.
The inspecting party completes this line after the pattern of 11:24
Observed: 3:24
